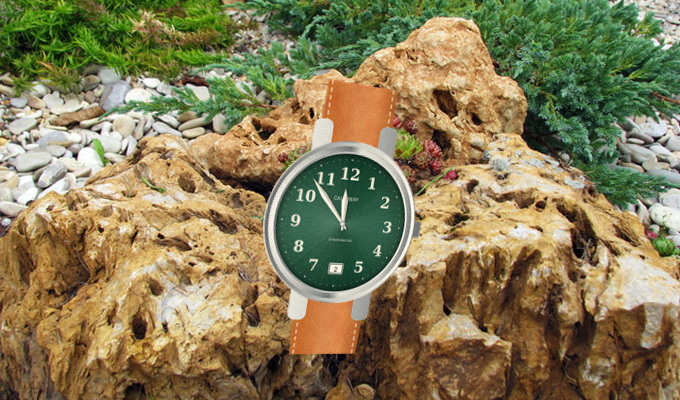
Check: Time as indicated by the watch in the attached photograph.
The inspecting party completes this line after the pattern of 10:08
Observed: 11:53
